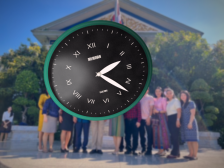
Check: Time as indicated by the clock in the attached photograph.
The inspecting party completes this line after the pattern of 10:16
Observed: 2:23
